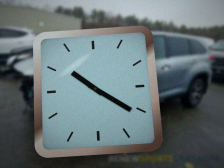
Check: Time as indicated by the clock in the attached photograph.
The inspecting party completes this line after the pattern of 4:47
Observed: 10:21
